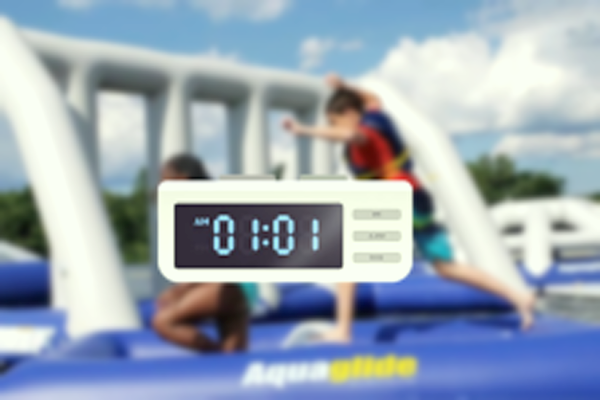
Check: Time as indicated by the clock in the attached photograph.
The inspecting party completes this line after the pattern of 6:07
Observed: 1:01
